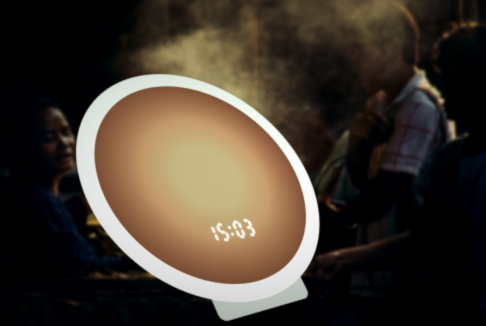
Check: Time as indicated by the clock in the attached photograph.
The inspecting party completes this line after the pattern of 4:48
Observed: 15:03
